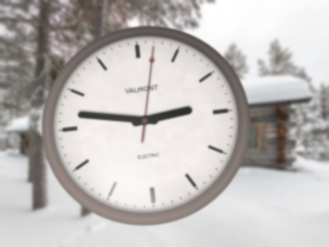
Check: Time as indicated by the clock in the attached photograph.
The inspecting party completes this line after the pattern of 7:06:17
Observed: 2:47:02
